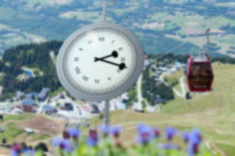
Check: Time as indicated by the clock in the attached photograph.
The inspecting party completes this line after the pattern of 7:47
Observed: 2:18
